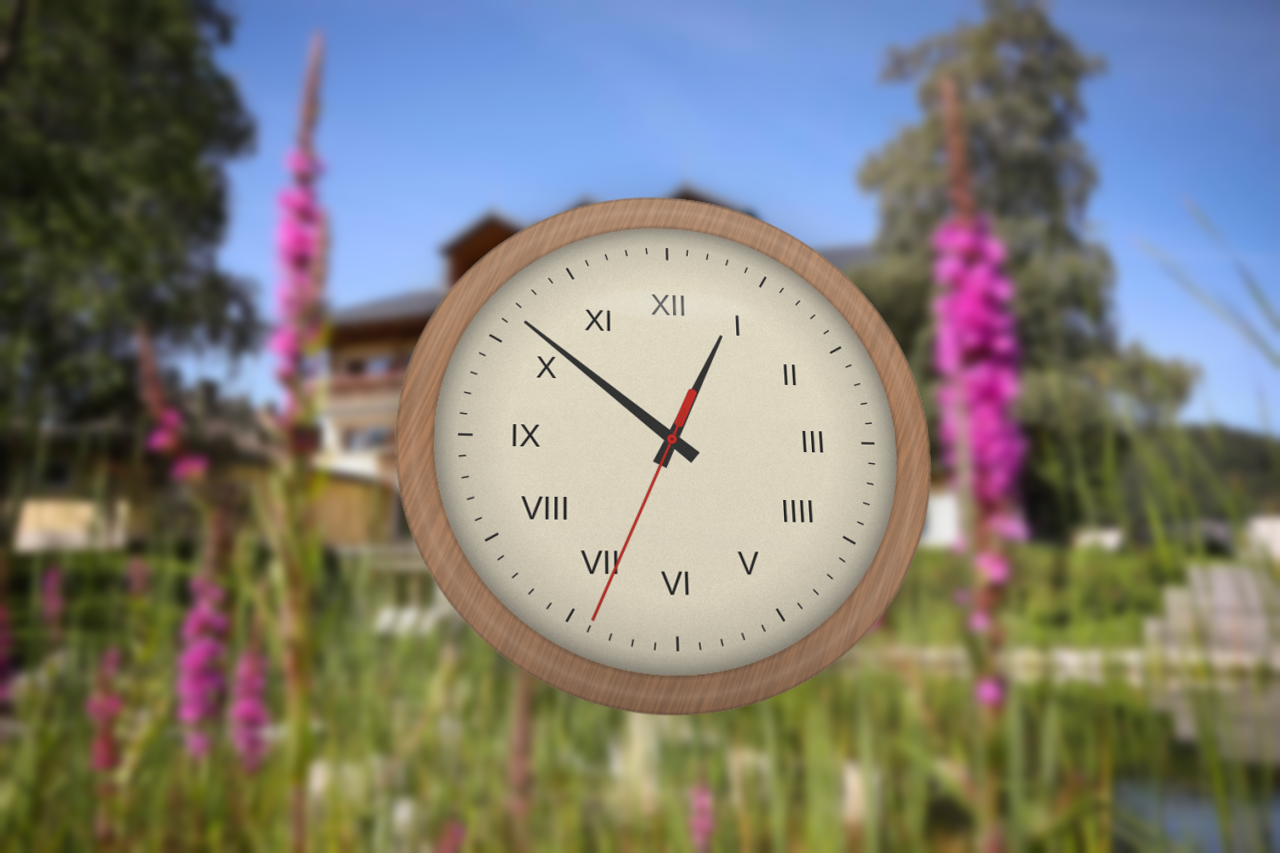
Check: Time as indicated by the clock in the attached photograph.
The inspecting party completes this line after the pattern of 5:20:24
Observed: 12:51:34
